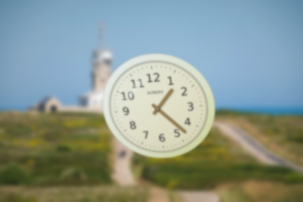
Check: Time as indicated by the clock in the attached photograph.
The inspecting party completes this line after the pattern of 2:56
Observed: 1:23
